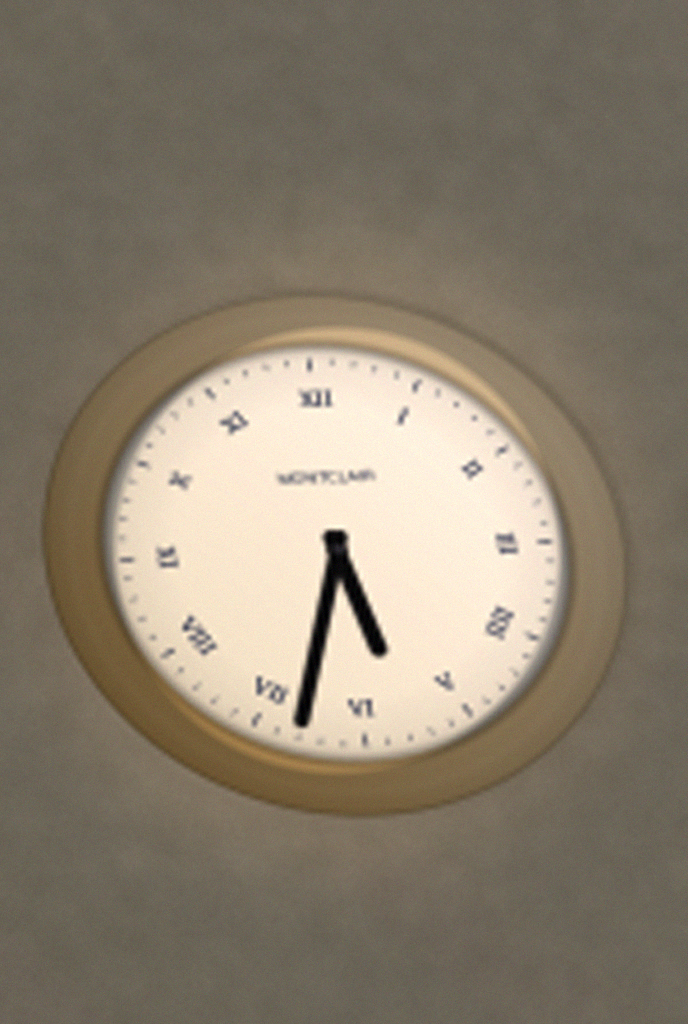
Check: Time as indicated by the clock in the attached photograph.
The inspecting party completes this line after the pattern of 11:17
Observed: 5:33
